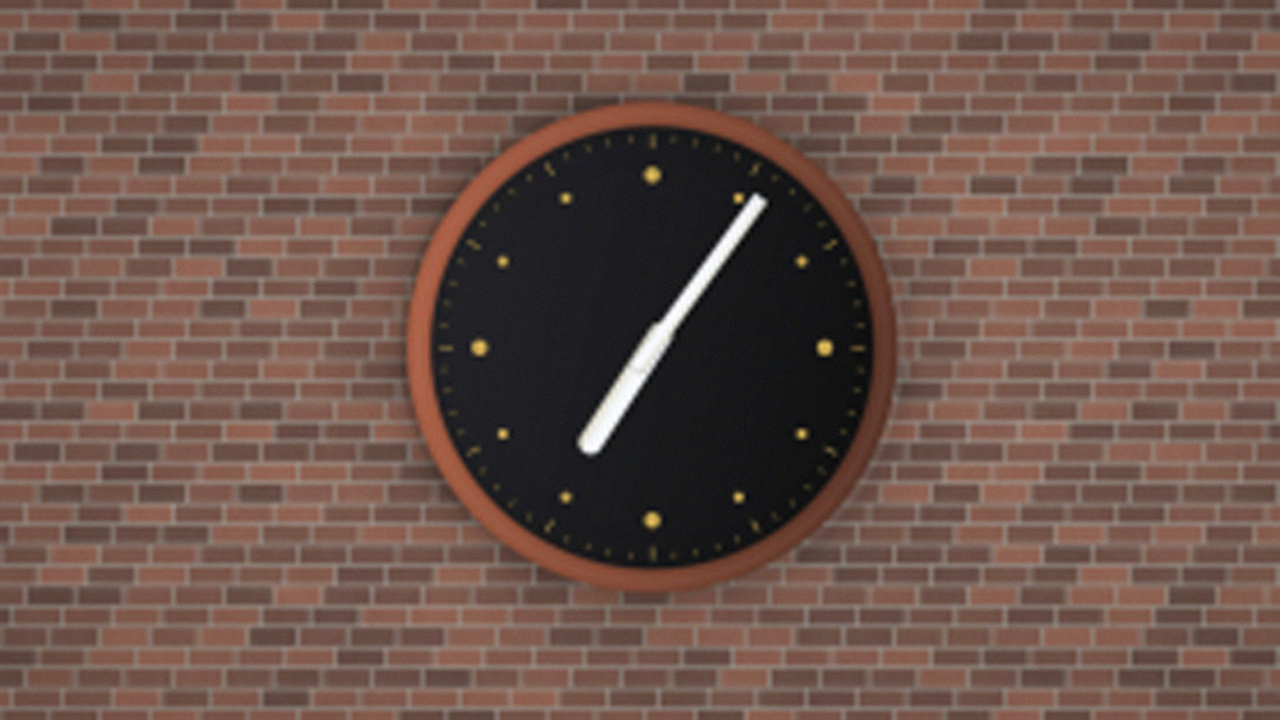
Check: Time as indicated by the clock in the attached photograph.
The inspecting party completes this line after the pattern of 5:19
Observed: 7:06
